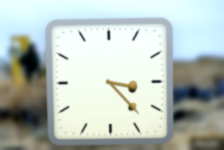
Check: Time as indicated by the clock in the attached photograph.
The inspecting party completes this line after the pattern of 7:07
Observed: 3:23
